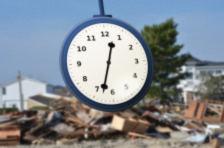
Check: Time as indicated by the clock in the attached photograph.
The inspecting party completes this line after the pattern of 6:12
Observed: 12:33
